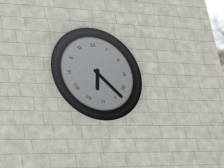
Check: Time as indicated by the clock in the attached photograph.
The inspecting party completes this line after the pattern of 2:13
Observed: 6:23
